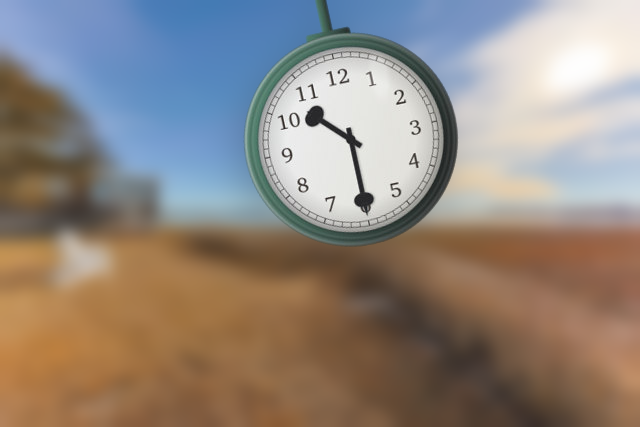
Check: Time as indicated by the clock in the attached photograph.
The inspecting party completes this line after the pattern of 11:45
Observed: 10:30
